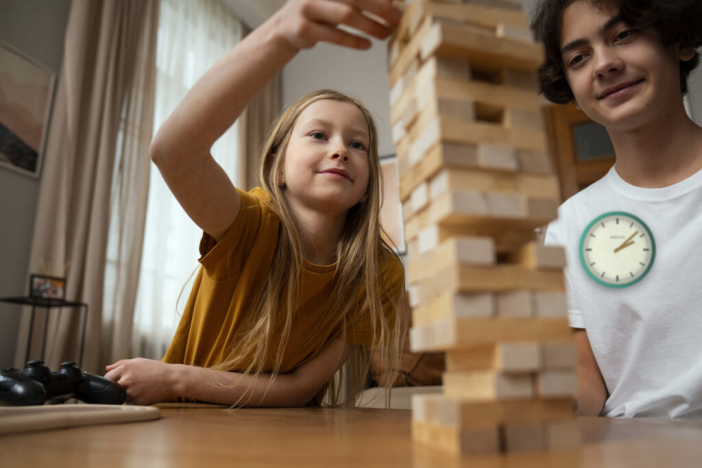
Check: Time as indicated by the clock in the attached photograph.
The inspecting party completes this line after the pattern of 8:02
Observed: 2:08
